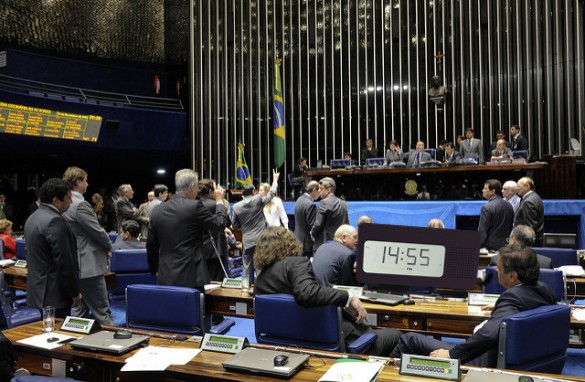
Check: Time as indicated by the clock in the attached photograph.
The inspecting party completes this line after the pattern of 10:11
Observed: 14:55
